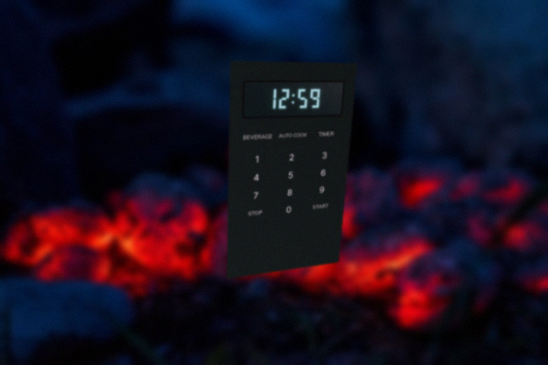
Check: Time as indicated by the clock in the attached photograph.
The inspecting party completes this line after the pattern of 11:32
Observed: 12:59
